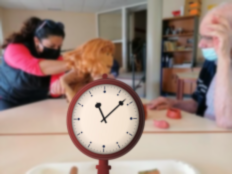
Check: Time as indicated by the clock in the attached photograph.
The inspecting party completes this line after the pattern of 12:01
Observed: 11:08
